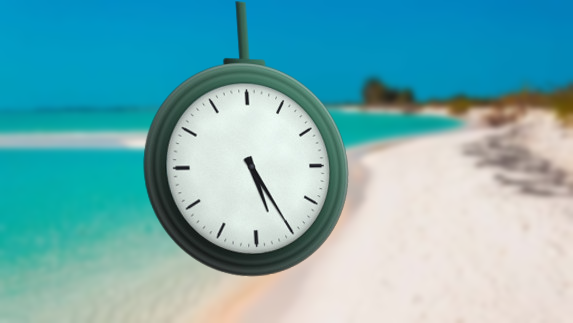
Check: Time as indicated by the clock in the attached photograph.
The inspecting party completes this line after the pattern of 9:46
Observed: 5:25
